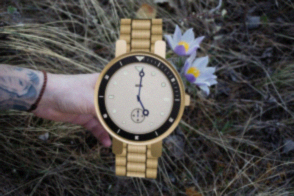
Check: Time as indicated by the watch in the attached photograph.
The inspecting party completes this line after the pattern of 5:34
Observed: 5:01
